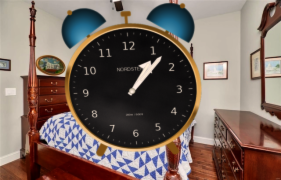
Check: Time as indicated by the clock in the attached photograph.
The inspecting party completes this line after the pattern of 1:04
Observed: 1:07
